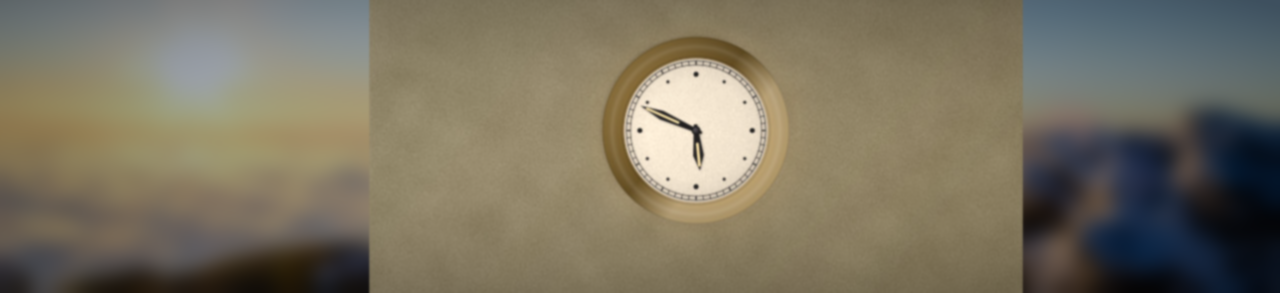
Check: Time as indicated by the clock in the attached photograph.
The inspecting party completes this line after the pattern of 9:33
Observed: 5:49
